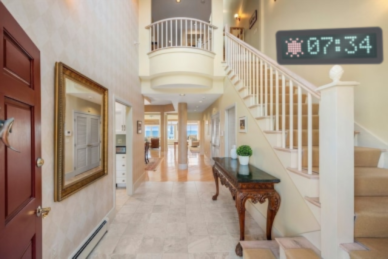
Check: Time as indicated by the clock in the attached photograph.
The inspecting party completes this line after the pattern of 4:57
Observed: 7:34
